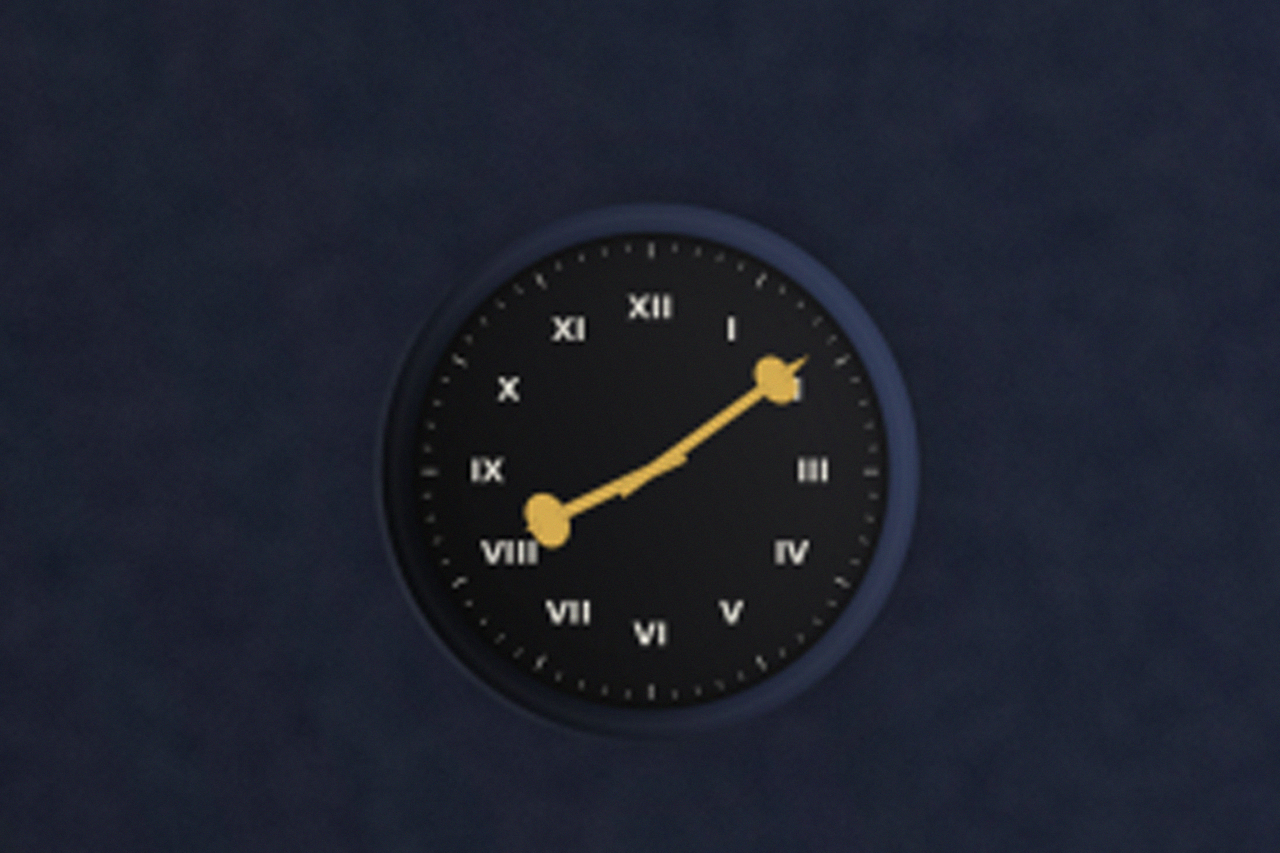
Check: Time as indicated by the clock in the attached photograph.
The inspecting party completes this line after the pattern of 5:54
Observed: 8:09
